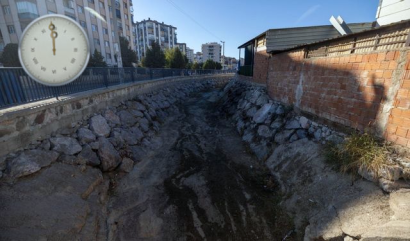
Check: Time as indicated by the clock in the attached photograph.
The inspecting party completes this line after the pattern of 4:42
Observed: 11:59
